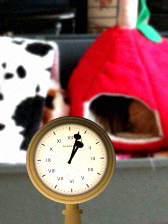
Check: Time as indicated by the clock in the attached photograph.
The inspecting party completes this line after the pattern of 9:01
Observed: 1:03
